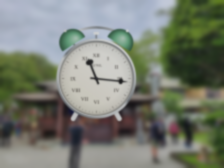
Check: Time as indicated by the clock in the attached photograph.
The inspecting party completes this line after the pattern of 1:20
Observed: 11:16
